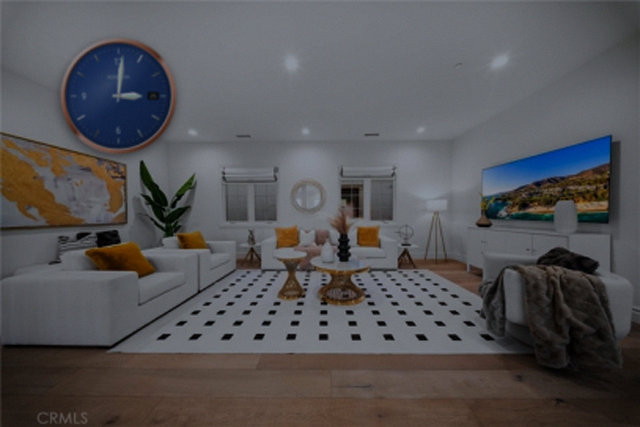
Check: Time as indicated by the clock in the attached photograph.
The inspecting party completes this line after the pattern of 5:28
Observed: 3:01
